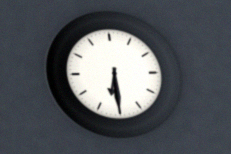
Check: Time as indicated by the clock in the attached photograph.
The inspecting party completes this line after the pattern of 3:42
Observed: 6:30
